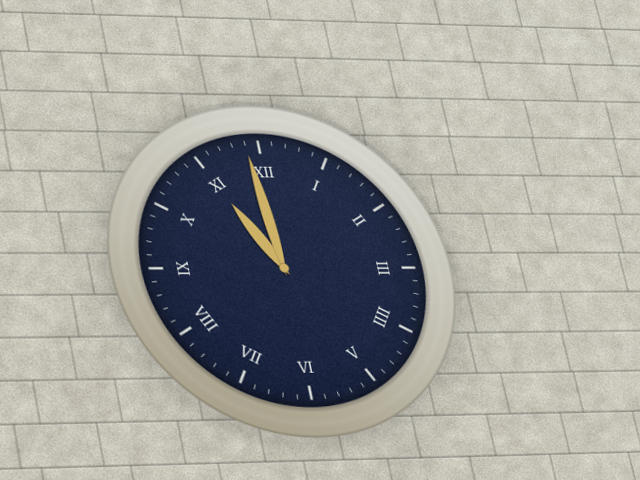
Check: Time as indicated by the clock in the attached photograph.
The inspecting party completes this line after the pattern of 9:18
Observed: 10:59
